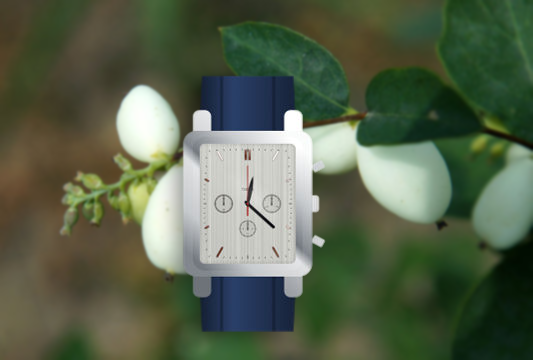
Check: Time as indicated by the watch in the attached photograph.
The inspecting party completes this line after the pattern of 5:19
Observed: 12:22
